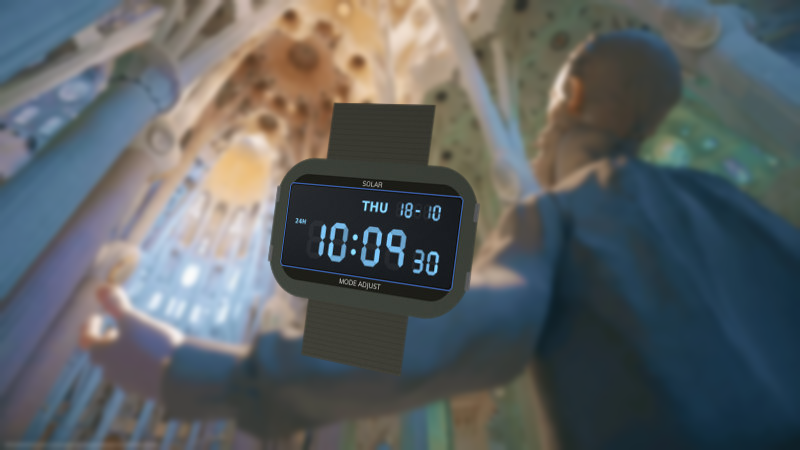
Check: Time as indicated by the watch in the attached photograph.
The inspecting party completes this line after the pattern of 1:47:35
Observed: 10:09:30
